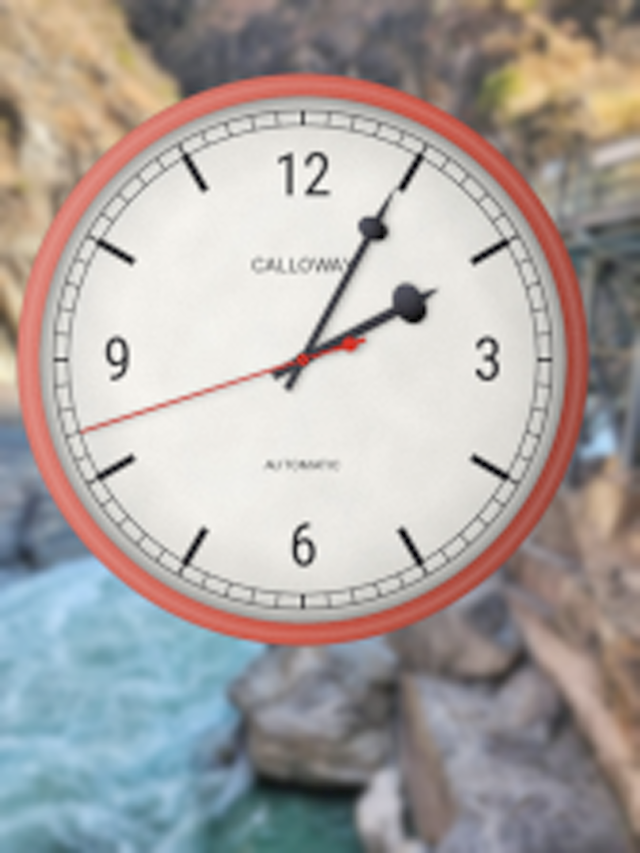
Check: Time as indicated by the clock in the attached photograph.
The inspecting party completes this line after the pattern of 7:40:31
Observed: 2:04:42
